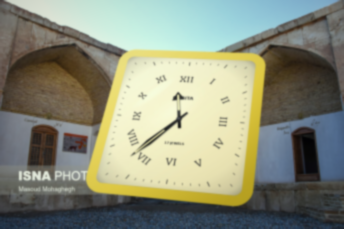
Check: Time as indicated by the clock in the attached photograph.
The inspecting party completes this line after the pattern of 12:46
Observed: 11:37
